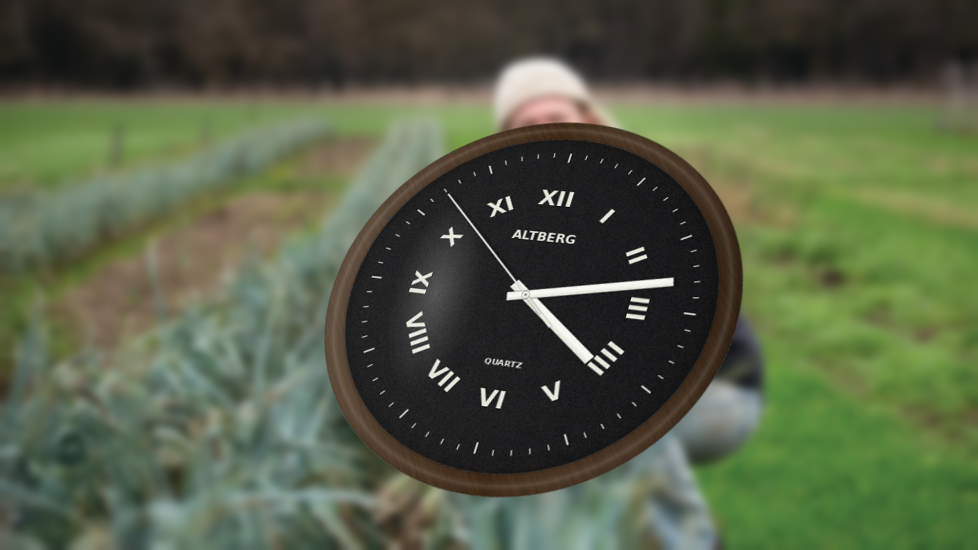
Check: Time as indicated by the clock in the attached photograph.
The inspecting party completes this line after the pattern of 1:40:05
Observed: 4:12:52
